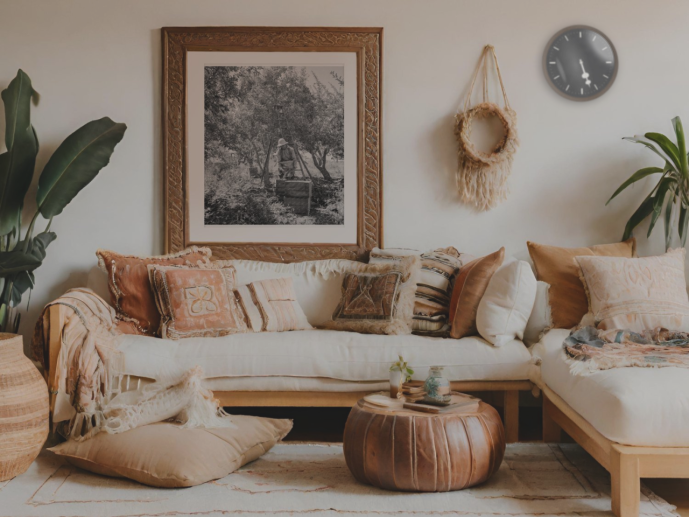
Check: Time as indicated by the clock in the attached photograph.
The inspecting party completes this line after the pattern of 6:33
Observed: 5:27
